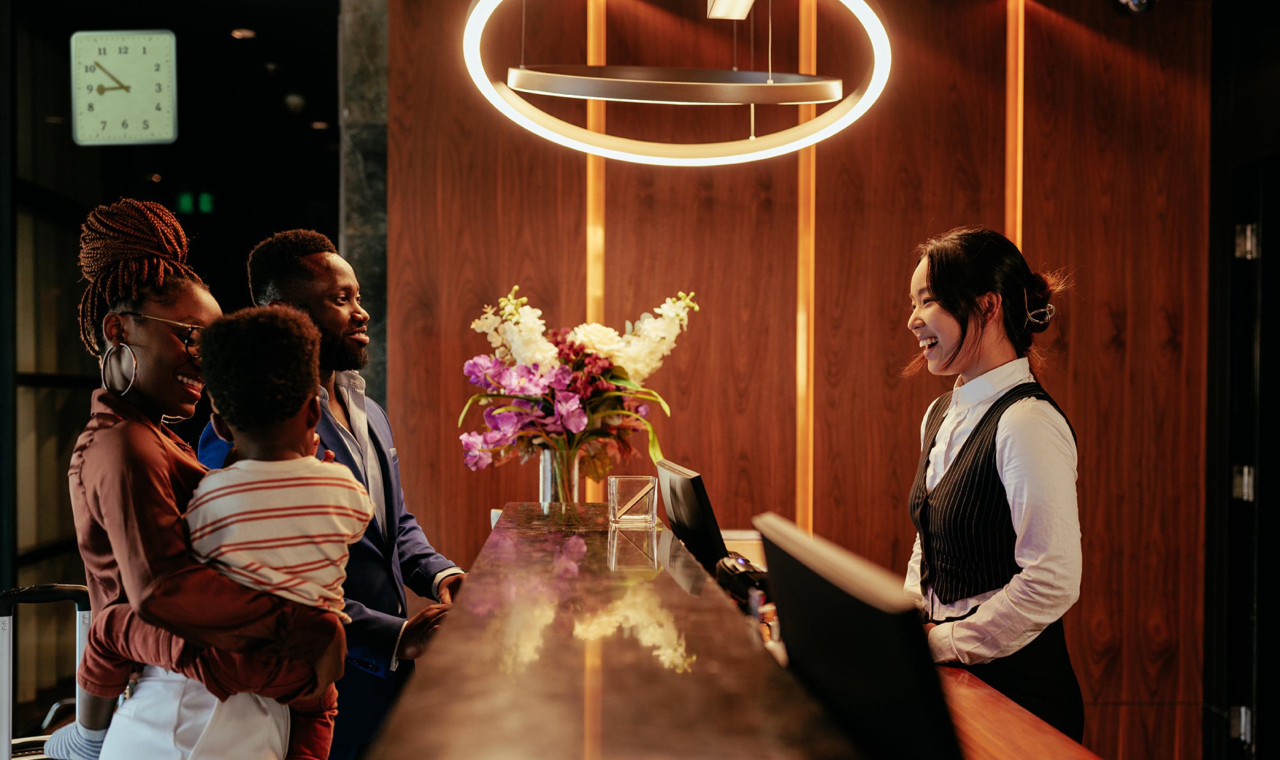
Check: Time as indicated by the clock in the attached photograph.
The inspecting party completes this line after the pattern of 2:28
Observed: 8:52
